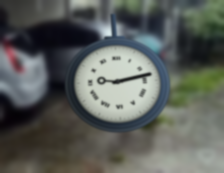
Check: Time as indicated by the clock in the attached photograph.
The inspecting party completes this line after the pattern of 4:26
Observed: 9:13
